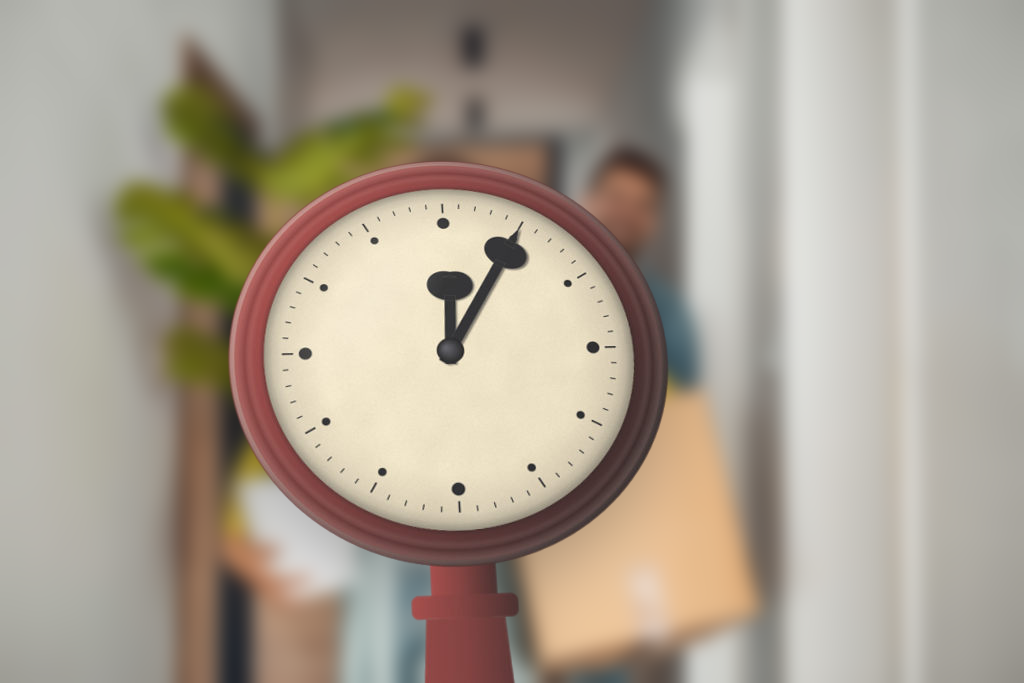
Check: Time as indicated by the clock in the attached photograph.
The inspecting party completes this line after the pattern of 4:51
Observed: 12:05
